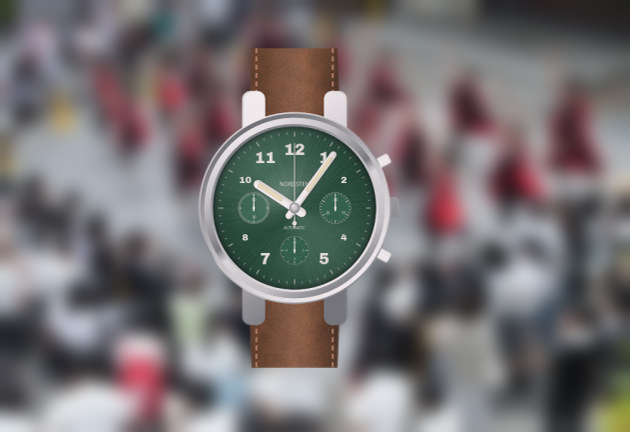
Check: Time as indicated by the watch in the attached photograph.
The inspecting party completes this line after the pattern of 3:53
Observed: 10:06
